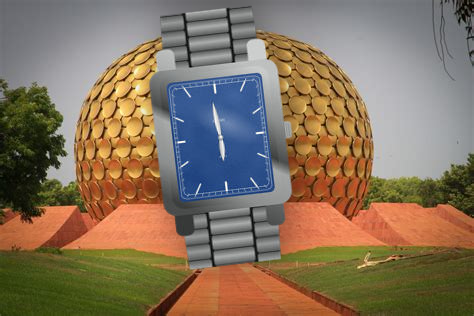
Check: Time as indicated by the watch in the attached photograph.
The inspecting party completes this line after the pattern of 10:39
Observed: 5:59
